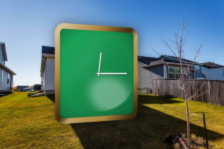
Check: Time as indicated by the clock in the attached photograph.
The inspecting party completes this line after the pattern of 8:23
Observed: 12:15
